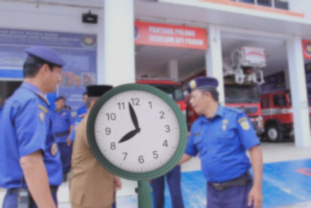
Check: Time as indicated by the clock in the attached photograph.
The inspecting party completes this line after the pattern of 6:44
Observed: 7:58
